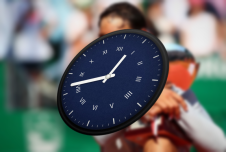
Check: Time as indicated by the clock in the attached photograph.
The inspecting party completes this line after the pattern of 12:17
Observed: 12:42
